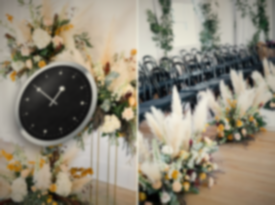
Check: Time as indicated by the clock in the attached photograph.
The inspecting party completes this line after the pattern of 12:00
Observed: 12:50
